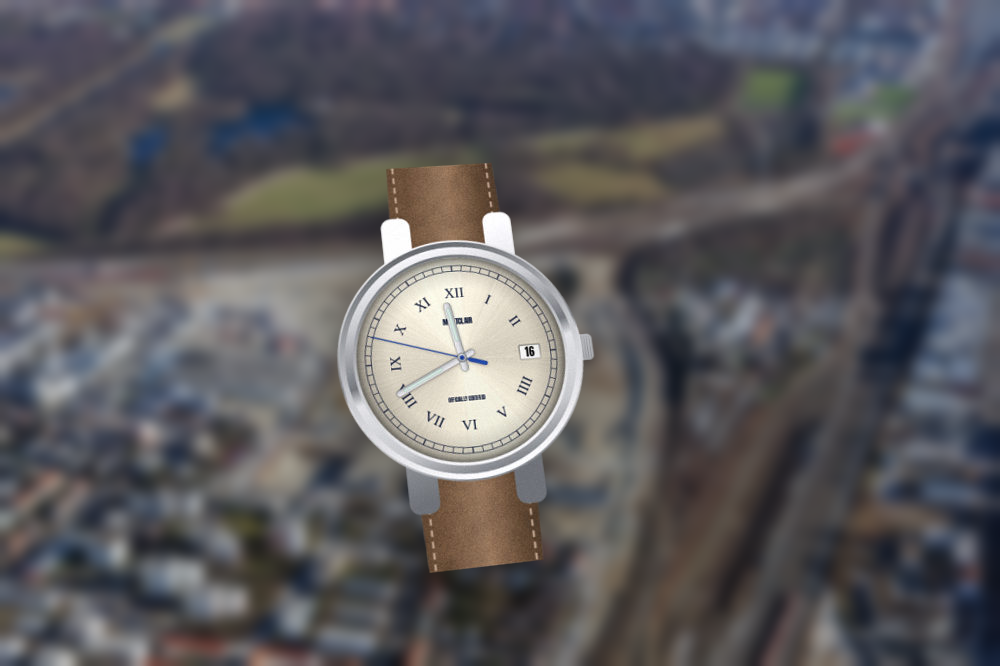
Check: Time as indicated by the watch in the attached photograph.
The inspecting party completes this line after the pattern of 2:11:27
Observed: 11:40:48
